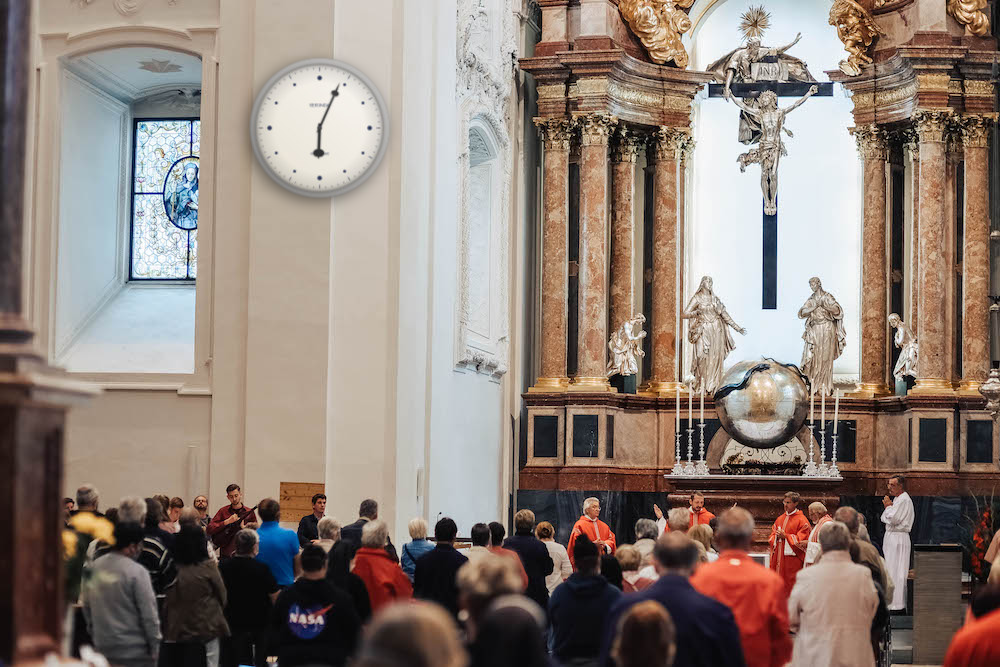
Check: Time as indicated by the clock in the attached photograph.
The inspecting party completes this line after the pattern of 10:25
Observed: 6:04
